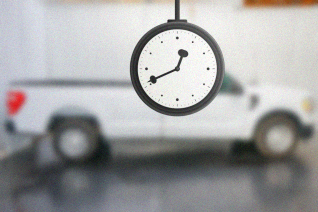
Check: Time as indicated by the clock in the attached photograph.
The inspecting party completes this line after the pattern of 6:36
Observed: 12:41
